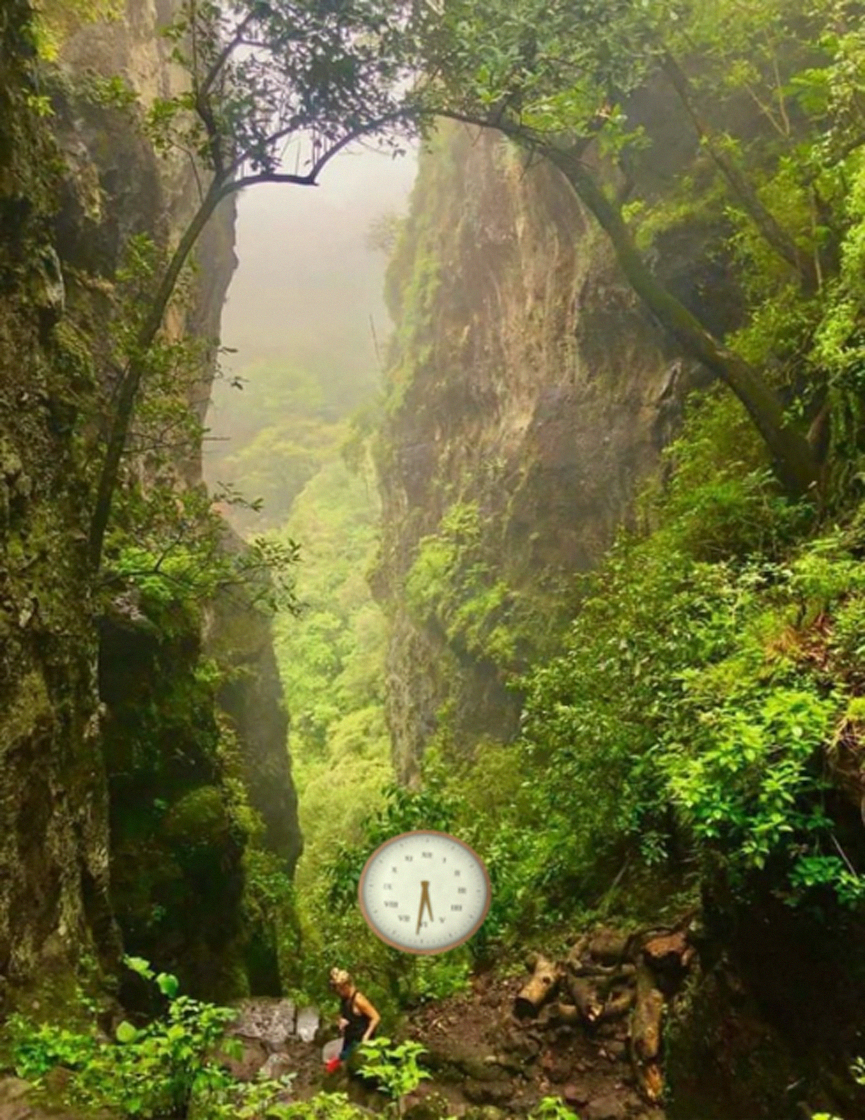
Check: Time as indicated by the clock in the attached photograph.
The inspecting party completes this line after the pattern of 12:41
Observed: 5:31
